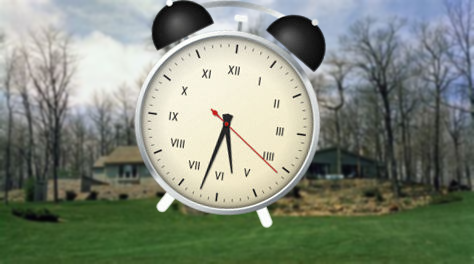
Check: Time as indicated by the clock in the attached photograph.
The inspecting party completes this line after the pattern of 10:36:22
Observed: 5:32:21
